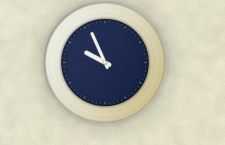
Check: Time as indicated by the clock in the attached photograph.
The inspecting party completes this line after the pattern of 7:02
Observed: 9:56
